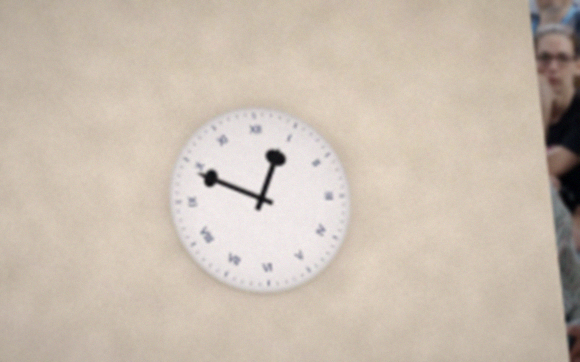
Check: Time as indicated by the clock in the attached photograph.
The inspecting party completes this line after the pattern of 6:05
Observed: 12:49
